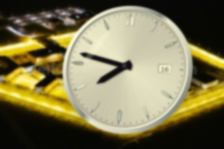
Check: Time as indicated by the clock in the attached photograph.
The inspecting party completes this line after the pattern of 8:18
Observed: 7:47
